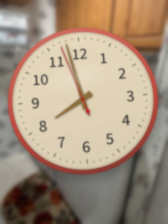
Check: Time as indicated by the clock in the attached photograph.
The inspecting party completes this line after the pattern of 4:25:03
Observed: 7:57:57
